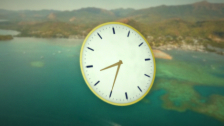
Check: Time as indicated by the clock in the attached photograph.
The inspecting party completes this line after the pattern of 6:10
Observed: 8:35
